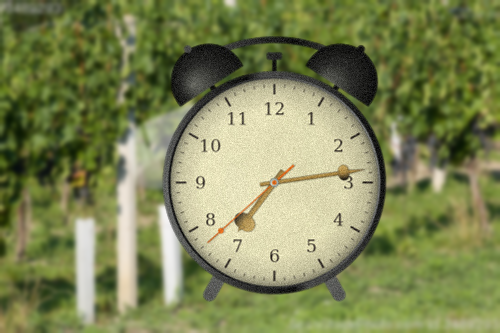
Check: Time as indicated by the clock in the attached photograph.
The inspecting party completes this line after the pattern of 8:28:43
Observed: 7:13:38
